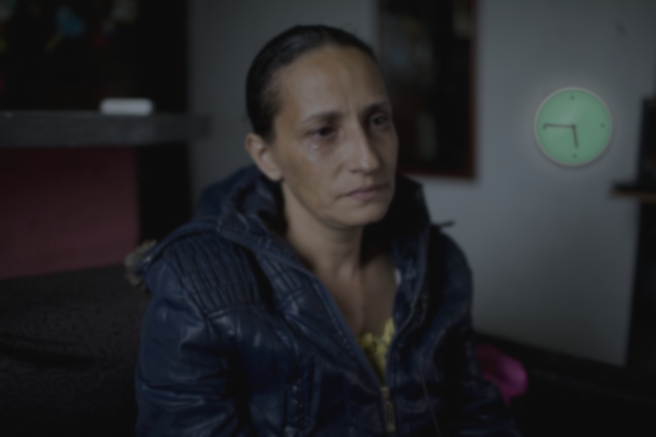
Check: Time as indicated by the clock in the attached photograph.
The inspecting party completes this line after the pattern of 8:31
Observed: 5:46
